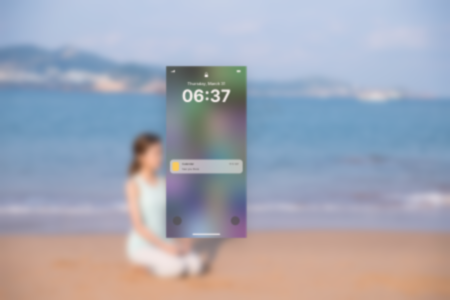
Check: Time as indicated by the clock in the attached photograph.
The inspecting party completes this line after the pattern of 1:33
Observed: 6:37
